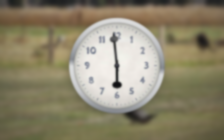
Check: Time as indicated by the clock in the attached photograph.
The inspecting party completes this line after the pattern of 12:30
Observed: 5:59
